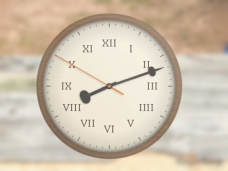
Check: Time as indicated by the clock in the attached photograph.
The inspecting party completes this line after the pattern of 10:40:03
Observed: 8:11:50
